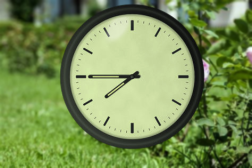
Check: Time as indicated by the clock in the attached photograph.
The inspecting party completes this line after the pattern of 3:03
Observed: 7:45
